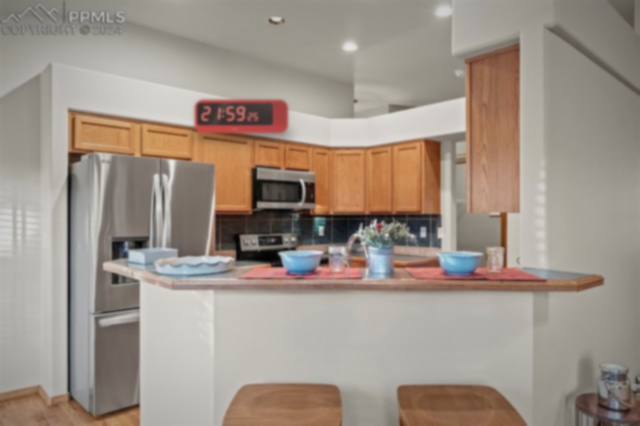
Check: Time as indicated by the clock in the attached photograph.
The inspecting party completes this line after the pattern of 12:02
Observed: 21:59
